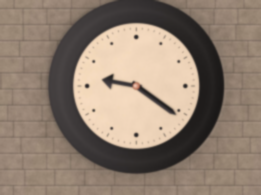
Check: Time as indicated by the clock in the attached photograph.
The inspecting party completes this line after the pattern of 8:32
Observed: 9:21
